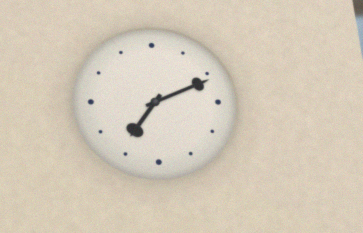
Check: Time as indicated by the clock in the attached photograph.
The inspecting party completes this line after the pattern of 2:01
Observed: 7:11
